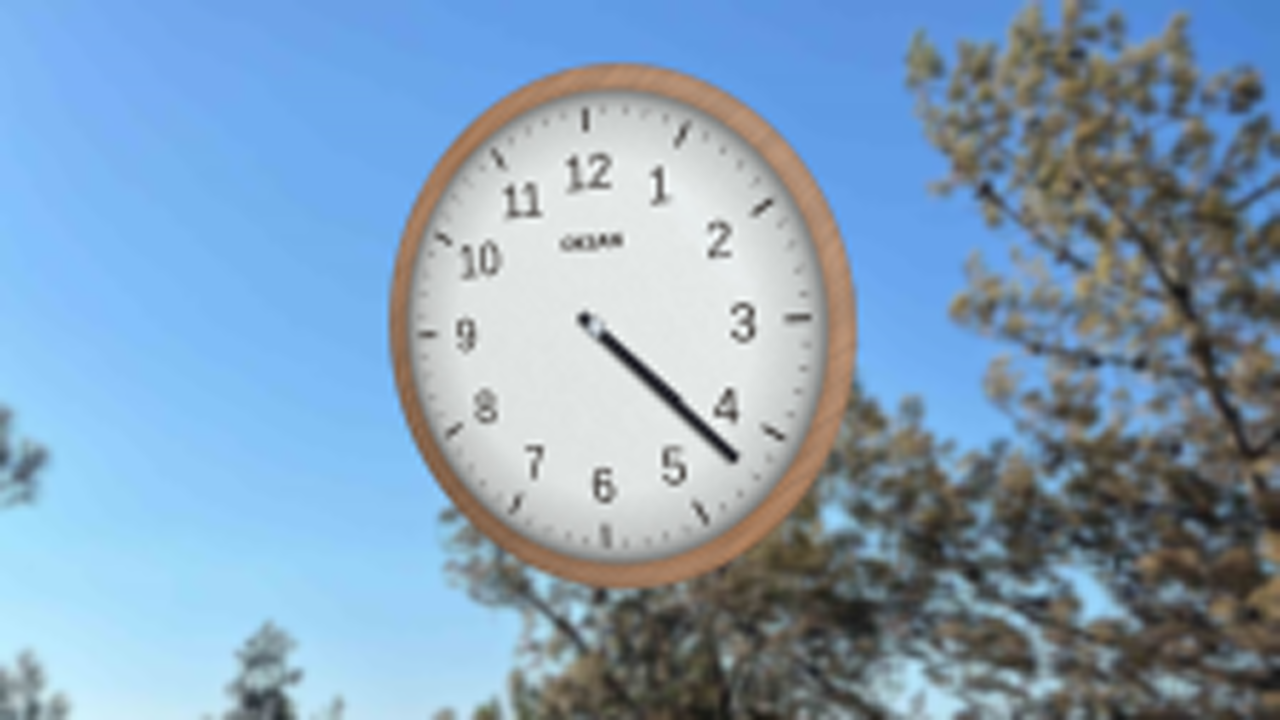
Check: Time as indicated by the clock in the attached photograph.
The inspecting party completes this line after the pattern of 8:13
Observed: 4:22
